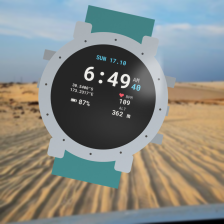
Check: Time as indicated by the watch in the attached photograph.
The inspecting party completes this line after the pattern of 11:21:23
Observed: 6:49:40
